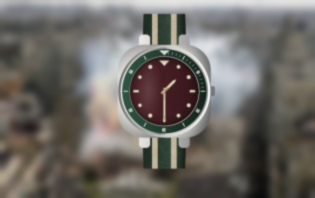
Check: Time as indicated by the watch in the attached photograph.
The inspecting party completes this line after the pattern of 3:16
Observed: 1:30
